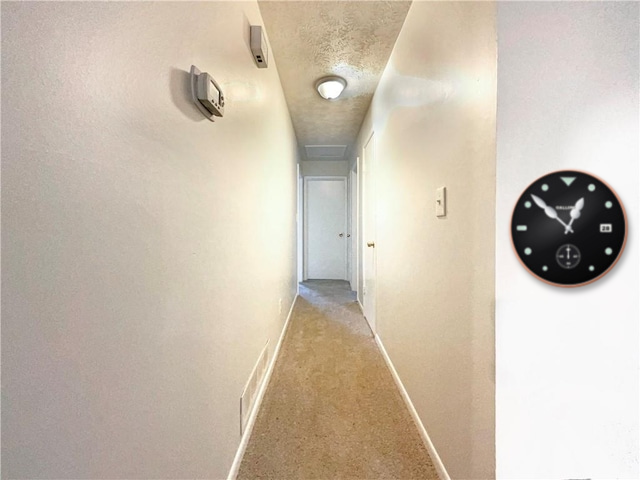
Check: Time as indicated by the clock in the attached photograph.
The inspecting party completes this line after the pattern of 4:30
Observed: 12:52
